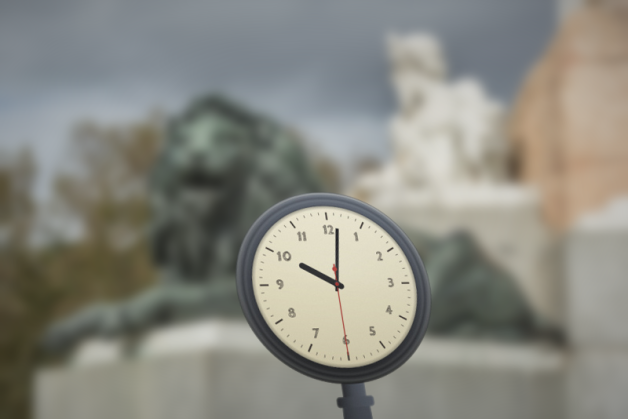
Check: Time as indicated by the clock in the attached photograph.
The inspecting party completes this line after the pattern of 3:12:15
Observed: 10:01:30
